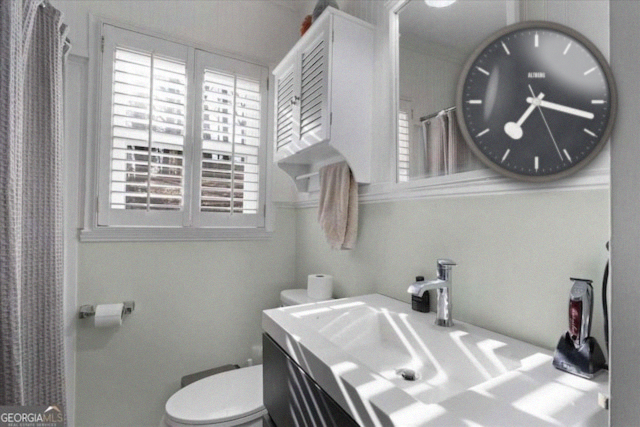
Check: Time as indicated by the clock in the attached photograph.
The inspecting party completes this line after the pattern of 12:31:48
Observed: 7:17:26
